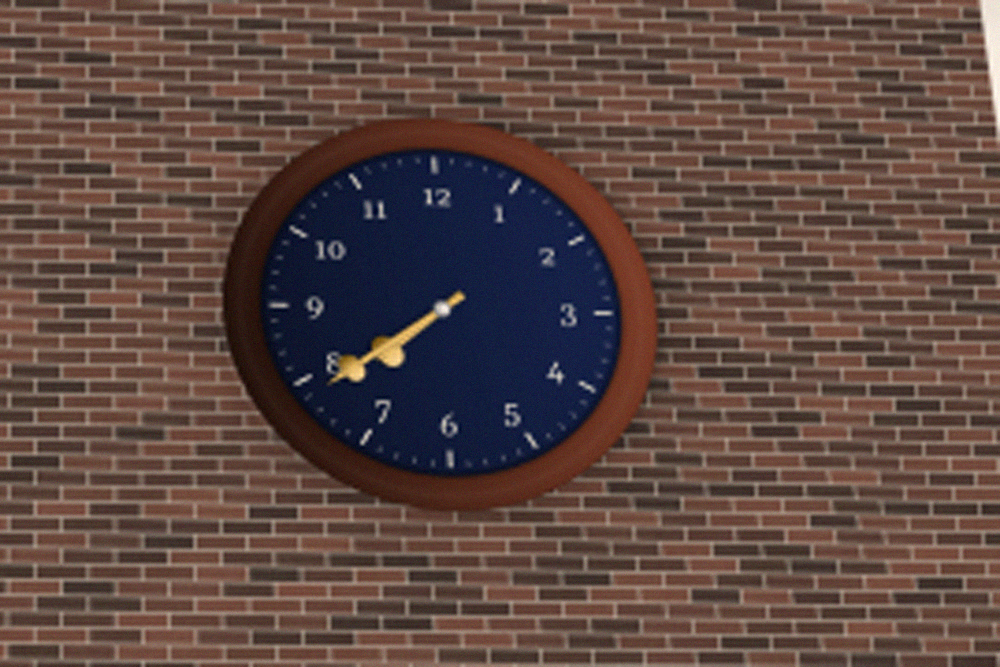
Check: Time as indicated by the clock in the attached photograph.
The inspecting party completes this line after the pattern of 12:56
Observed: 7:39
